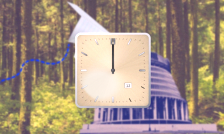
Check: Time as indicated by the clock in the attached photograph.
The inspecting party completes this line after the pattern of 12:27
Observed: 12:00
